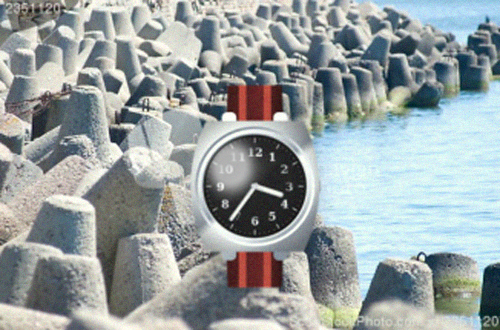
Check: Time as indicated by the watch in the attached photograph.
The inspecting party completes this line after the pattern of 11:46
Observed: 3:36
